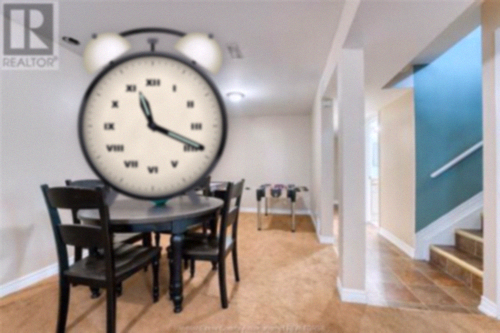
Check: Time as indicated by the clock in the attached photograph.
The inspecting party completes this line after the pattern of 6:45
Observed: 11:19
